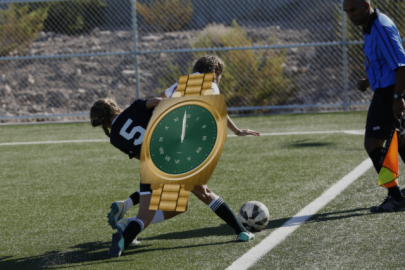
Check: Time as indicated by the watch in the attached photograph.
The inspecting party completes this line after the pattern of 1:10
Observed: 11:59
